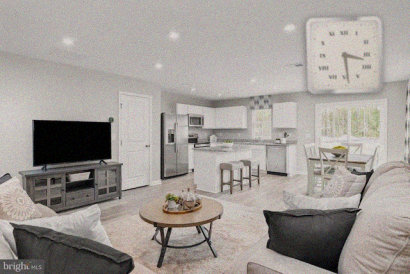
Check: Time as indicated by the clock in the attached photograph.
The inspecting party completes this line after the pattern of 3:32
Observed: 3:29
